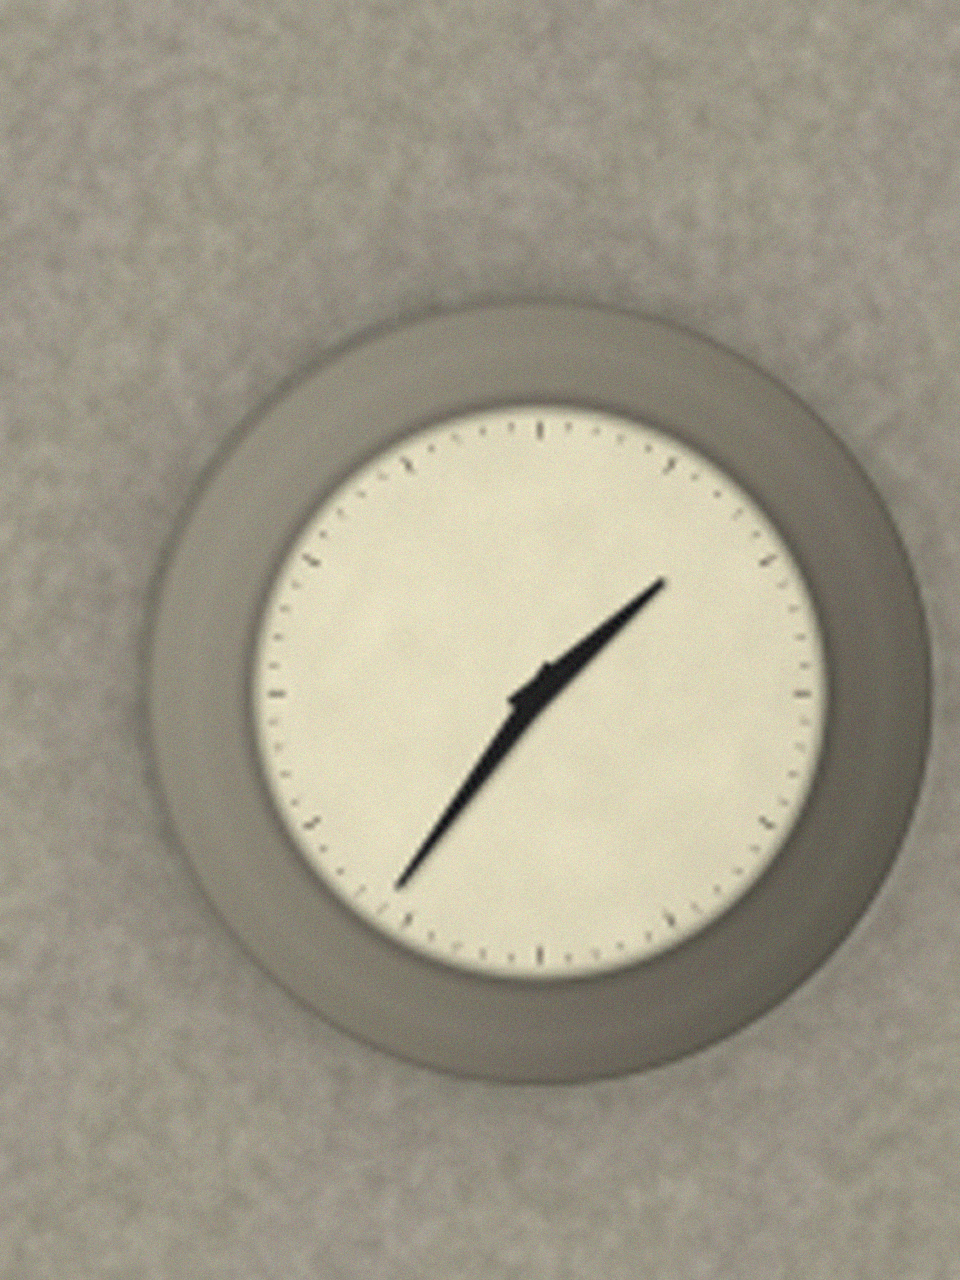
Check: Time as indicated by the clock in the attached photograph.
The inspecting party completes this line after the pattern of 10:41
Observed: 1:36
